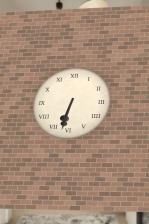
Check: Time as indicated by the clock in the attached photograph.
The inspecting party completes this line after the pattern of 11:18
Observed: 6:32
